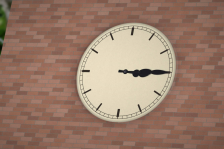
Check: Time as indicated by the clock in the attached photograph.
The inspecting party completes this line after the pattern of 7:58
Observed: 3:15
